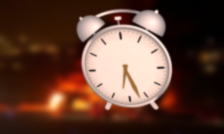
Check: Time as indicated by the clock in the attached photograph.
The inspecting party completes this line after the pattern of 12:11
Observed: 6:27
